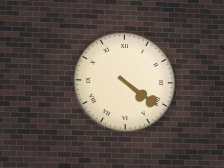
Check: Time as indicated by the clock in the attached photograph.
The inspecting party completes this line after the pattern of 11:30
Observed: 4:21
